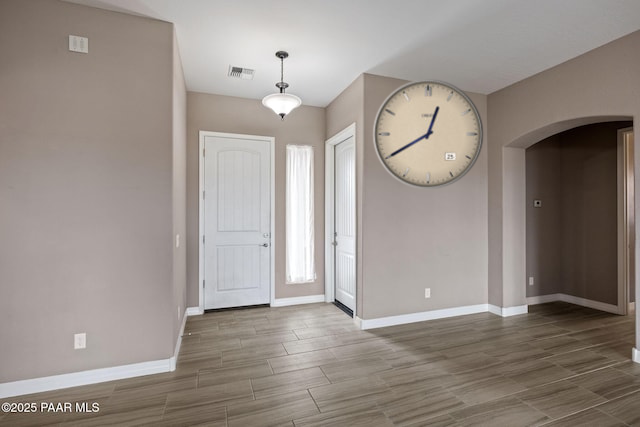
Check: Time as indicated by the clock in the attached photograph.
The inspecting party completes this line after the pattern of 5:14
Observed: 12:40
